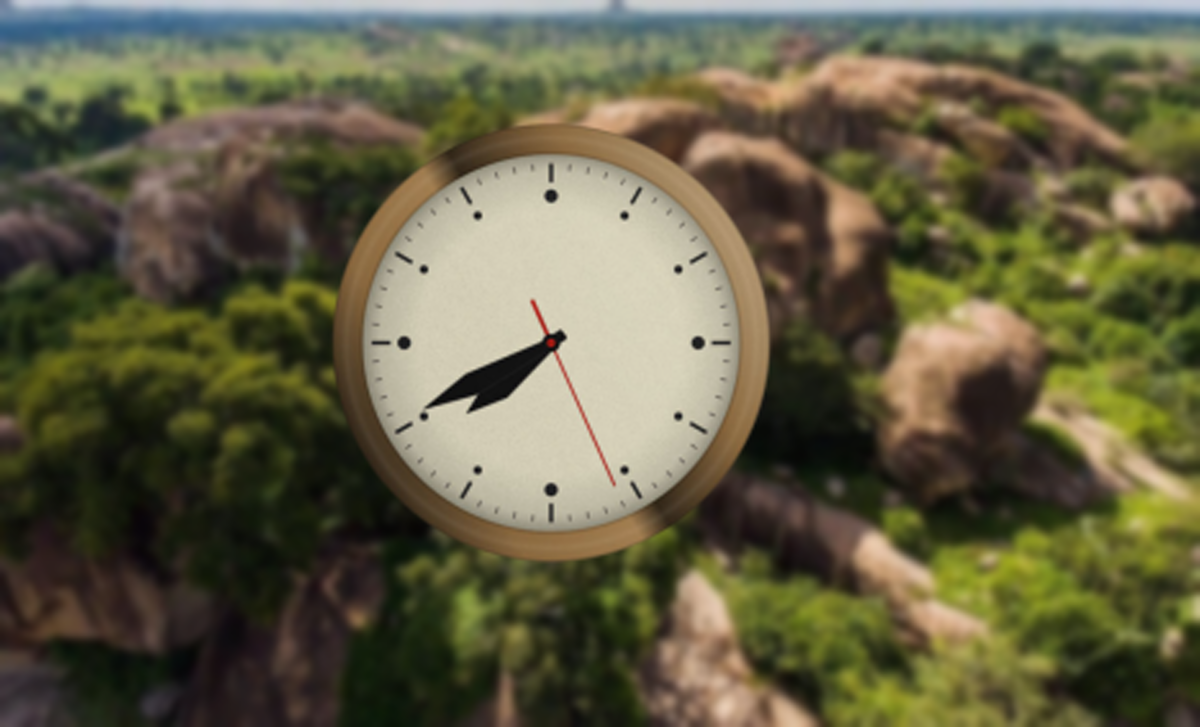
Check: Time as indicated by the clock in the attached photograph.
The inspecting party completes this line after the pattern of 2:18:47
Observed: 7:40:26
